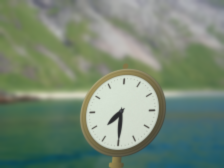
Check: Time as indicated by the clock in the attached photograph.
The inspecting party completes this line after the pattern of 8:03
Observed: 7:30
